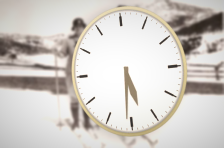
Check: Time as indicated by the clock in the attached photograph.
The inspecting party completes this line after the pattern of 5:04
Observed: 5:31
